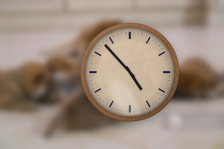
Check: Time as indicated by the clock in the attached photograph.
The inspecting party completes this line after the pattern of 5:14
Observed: 4:53
